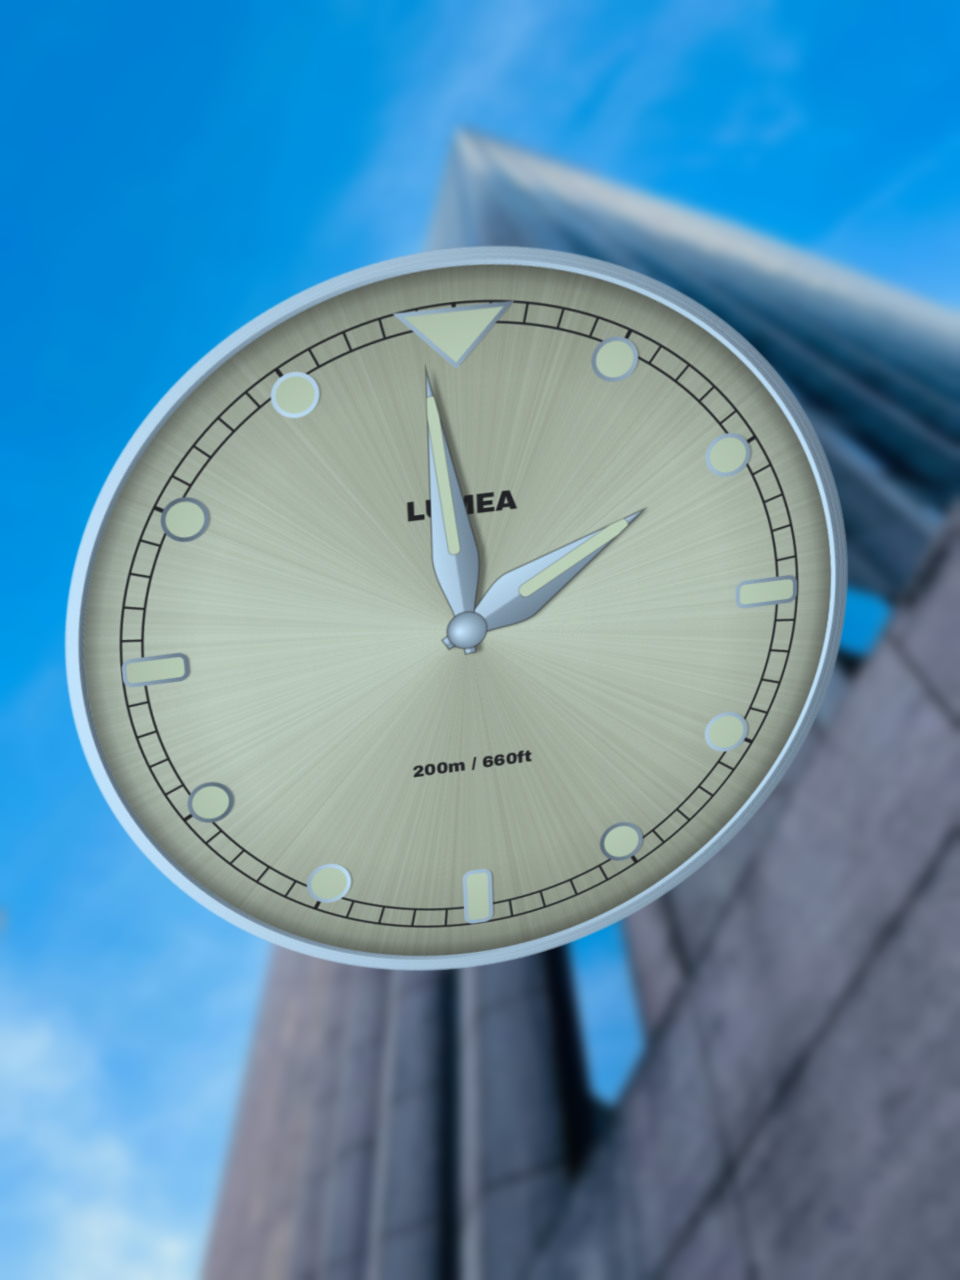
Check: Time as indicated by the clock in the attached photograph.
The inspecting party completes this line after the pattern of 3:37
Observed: 1:59
